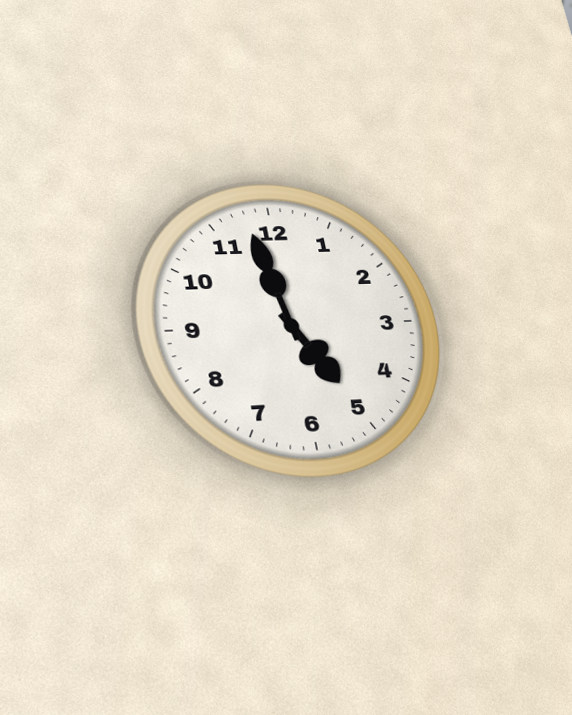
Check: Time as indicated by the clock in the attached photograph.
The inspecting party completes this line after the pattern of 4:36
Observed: 4:58
